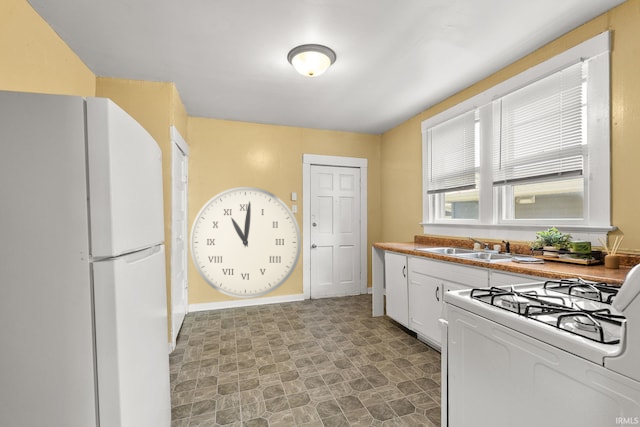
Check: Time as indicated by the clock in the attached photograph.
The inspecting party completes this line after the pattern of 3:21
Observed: 11:01
